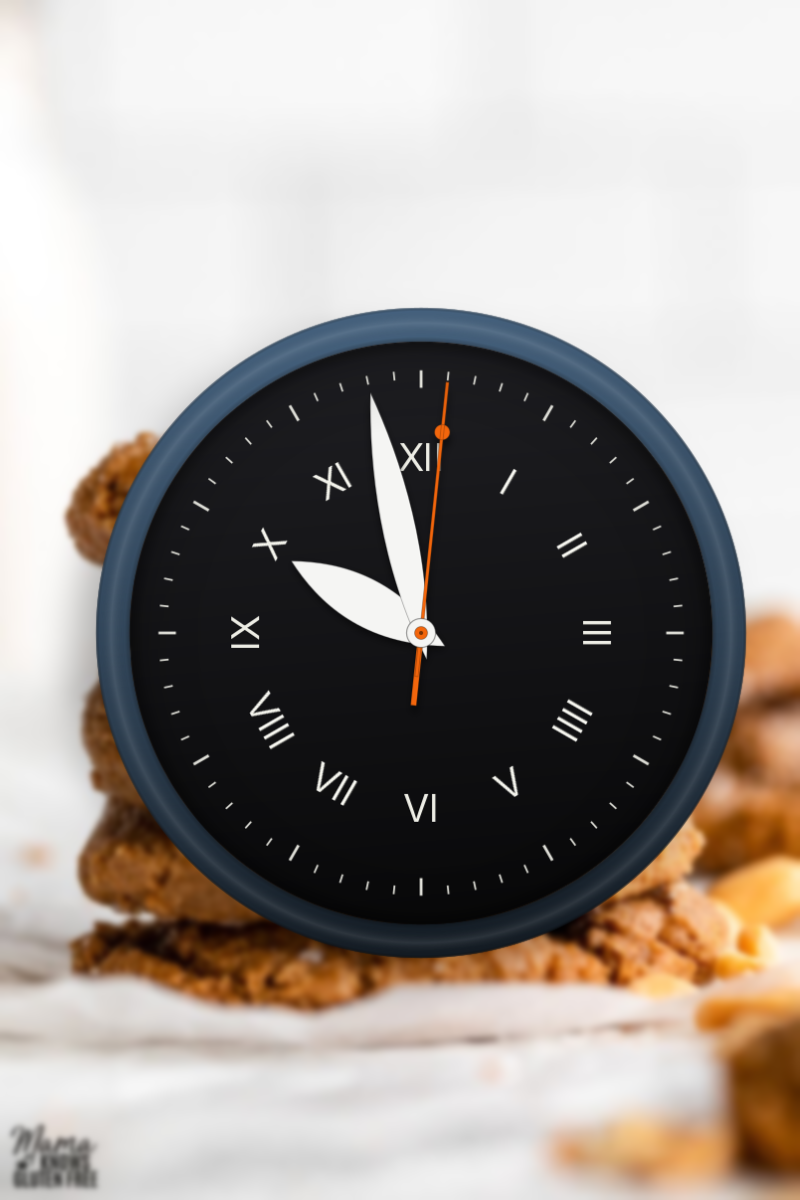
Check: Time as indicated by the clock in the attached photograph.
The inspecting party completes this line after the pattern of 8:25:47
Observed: 9:58:01
